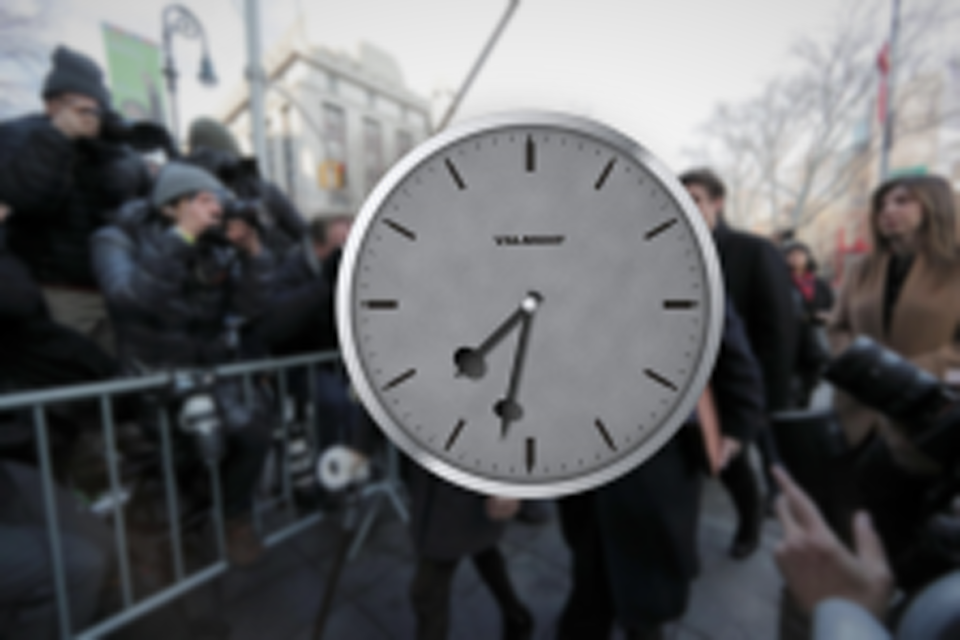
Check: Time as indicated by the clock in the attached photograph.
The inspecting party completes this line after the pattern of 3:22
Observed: 7:32
